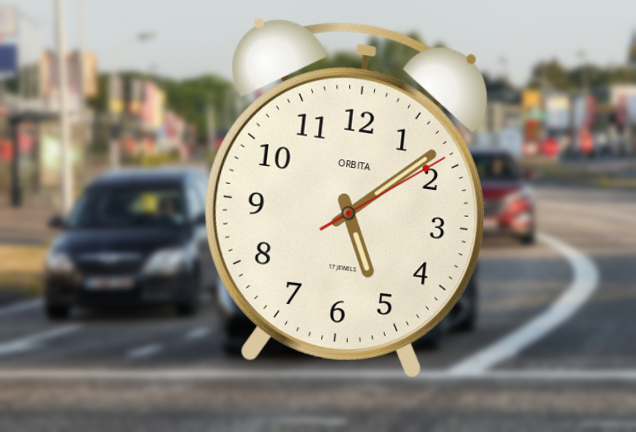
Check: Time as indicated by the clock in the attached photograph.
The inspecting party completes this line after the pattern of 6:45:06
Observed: 5:08:09
